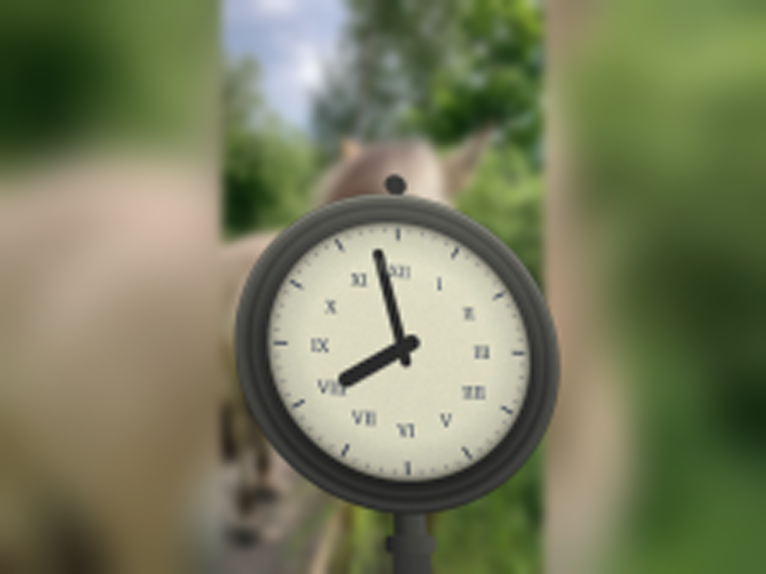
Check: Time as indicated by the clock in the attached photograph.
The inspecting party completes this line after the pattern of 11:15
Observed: 7:58
